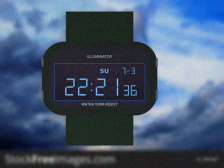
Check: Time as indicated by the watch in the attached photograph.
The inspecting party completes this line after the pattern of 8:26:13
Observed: 22:21:36
